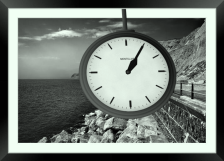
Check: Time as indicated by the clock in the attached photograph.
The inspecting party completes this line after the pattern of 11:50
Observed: 1:05
